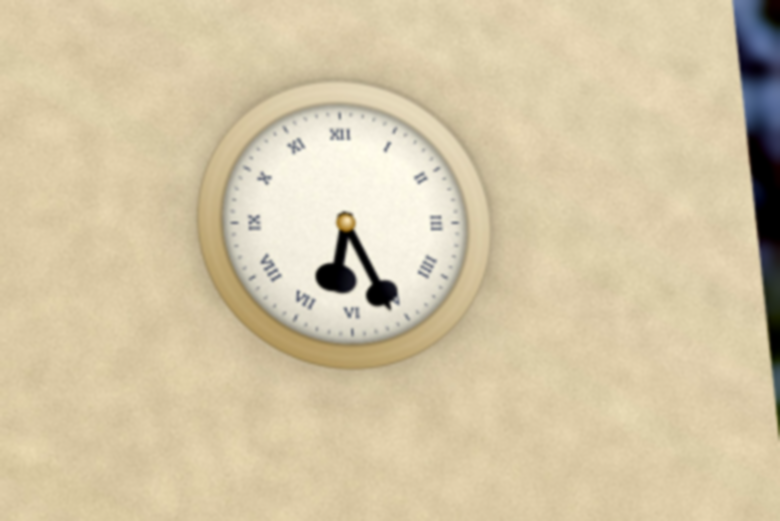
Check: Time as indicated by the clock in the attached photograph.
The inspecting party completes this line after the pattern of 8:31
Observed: 6:26
